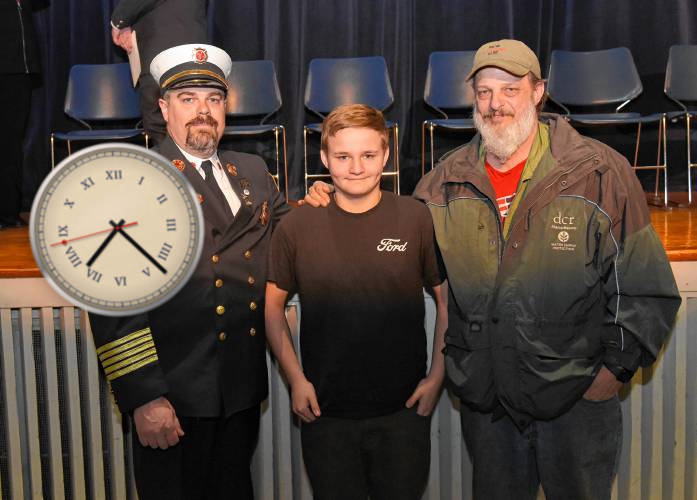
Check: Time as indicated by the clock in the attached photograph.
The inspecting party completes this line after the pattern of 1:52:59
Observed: 7:22:43
